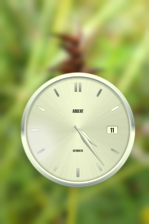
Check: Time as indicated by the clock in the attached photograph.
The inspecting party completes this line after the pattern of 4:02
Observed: 4:24
